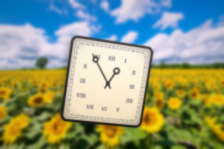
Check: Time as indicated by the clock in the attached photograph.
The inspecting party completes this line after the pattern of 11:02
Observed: 12:54
